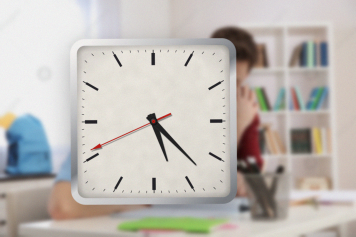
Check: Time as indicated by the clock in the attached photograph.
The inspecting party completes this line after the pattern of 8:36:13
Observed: 5:22:41
